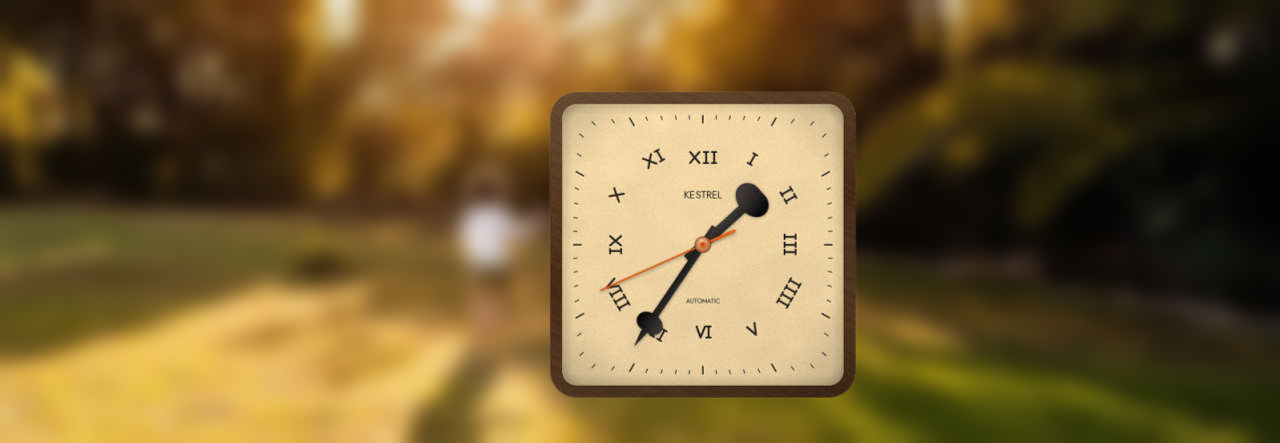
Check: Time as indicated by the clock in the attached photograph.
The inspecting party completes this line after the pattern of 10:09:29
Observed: 1:35:41
